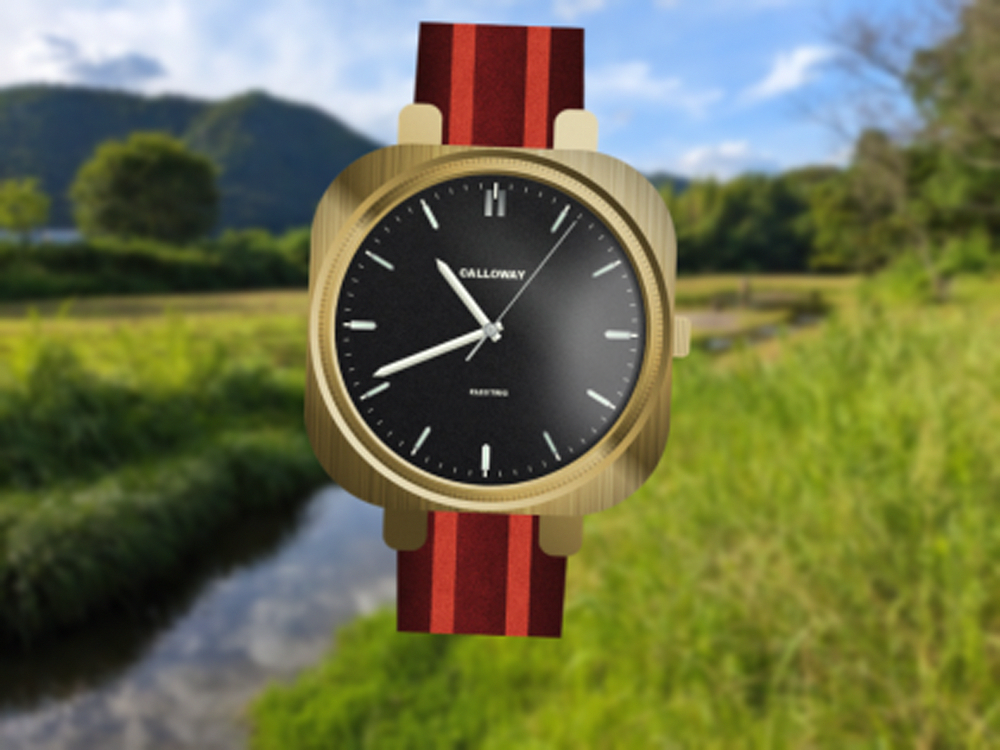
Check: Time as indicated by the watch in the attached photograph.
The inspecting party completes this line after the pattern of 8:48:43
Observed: 10:41:06
